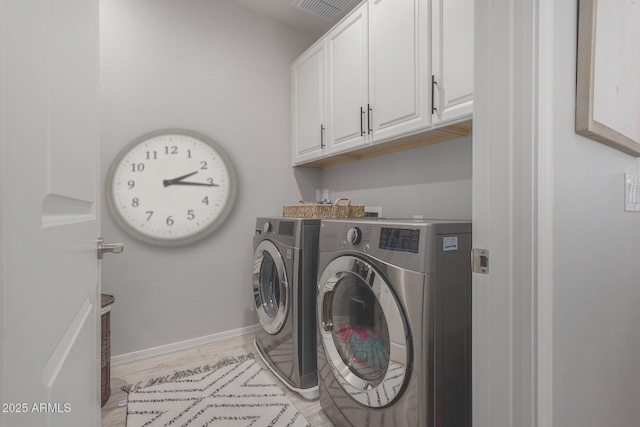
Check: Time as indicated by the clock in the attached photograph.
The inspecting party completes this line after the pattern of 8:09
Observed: 2:16
